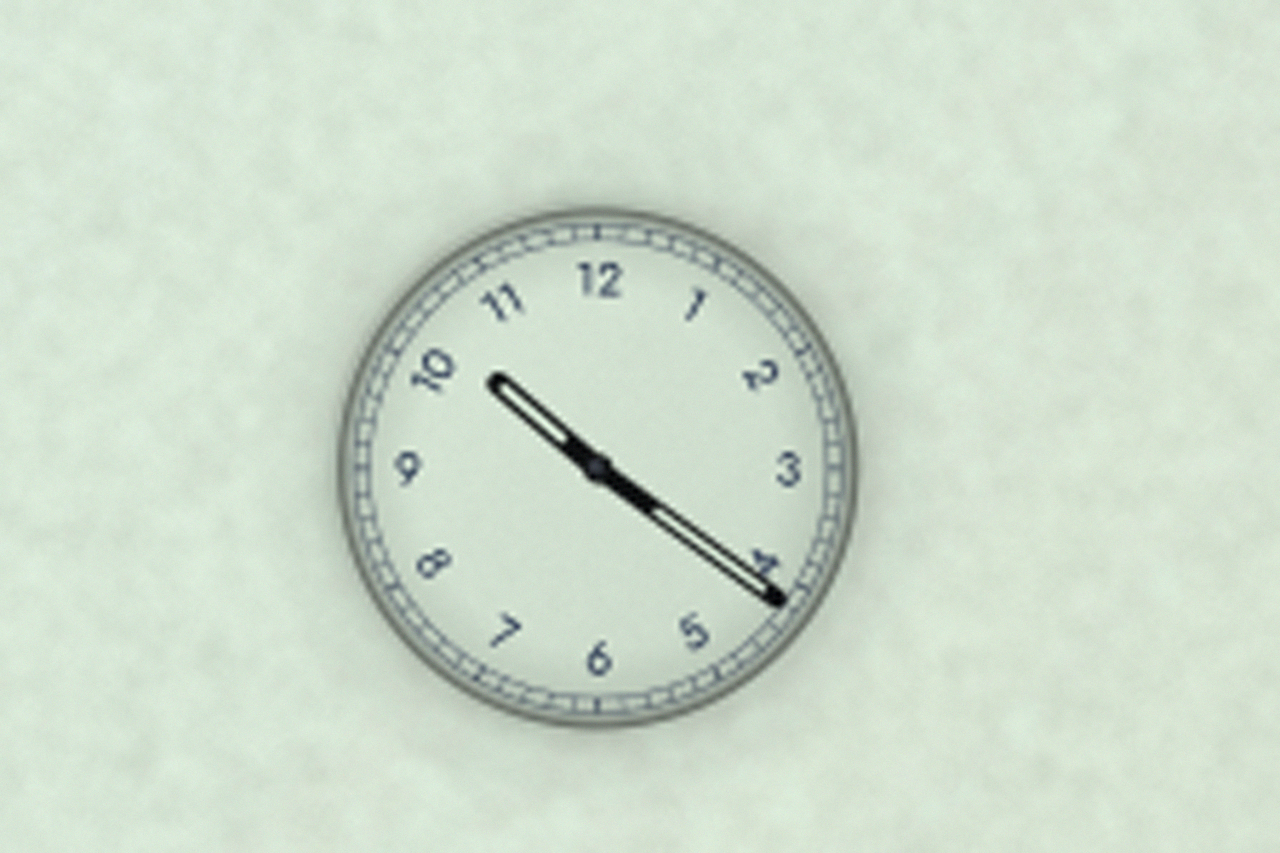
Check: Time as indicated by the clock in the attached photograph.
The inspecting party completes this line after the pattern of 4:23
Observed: 10:21
